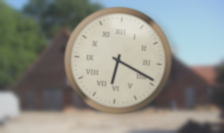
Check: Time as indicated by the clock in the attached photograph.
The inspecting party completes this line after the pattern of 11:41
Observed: 6:19
